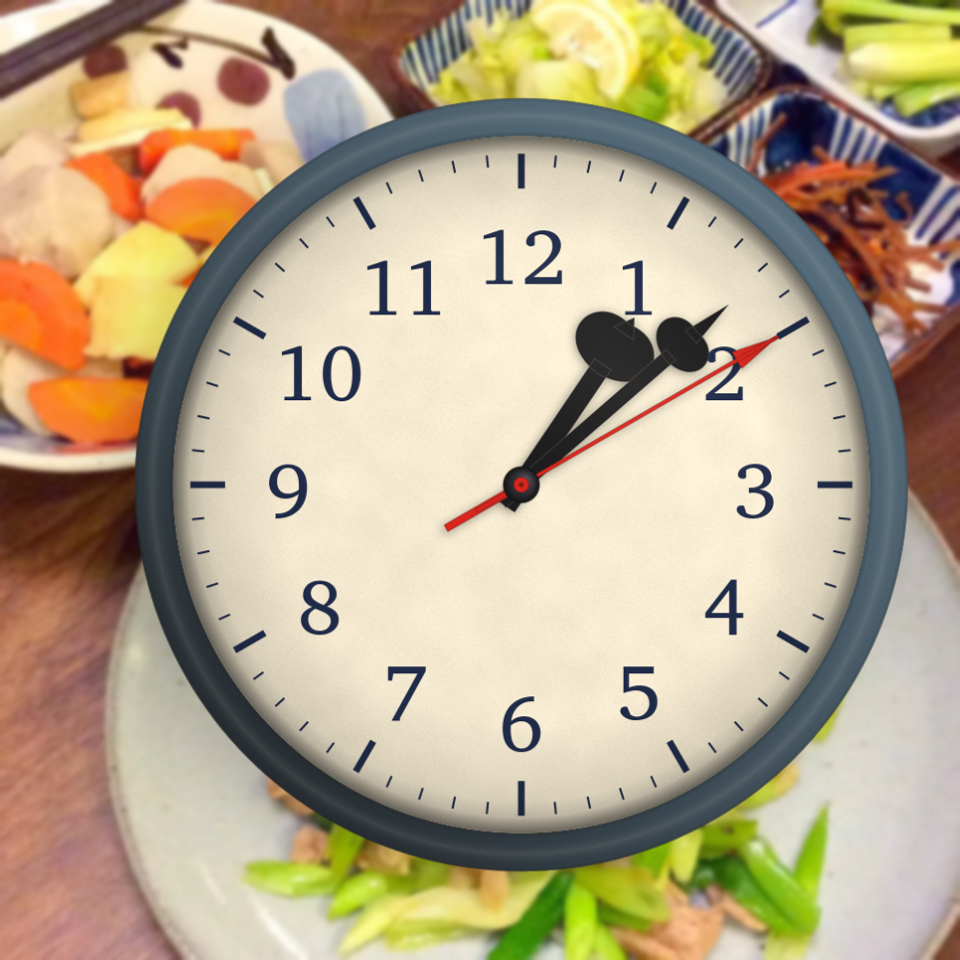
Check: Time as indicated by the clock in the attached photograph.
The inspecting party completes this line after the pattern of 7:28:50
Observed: 1:08:10
